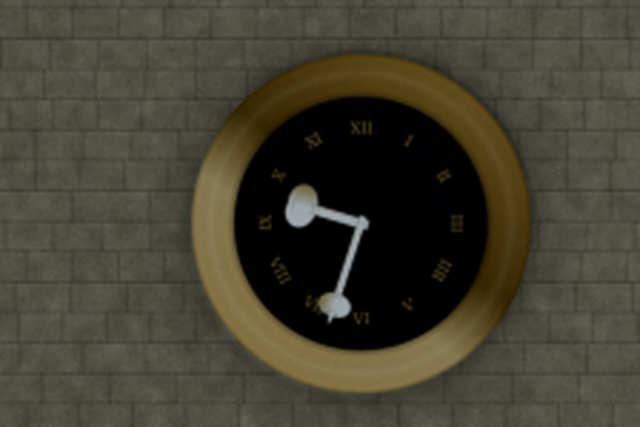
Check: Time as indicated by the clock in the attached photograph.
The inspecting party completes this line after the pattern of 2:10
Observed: 9:33
